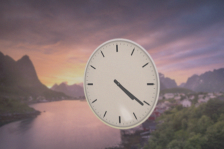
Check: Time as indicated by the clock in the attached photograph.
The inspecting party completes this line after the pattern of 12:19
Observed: 4:21
